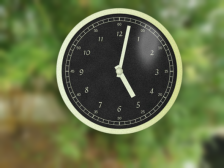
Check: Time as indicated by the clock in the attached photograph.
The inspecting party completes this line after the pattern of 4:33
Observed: 5:02
